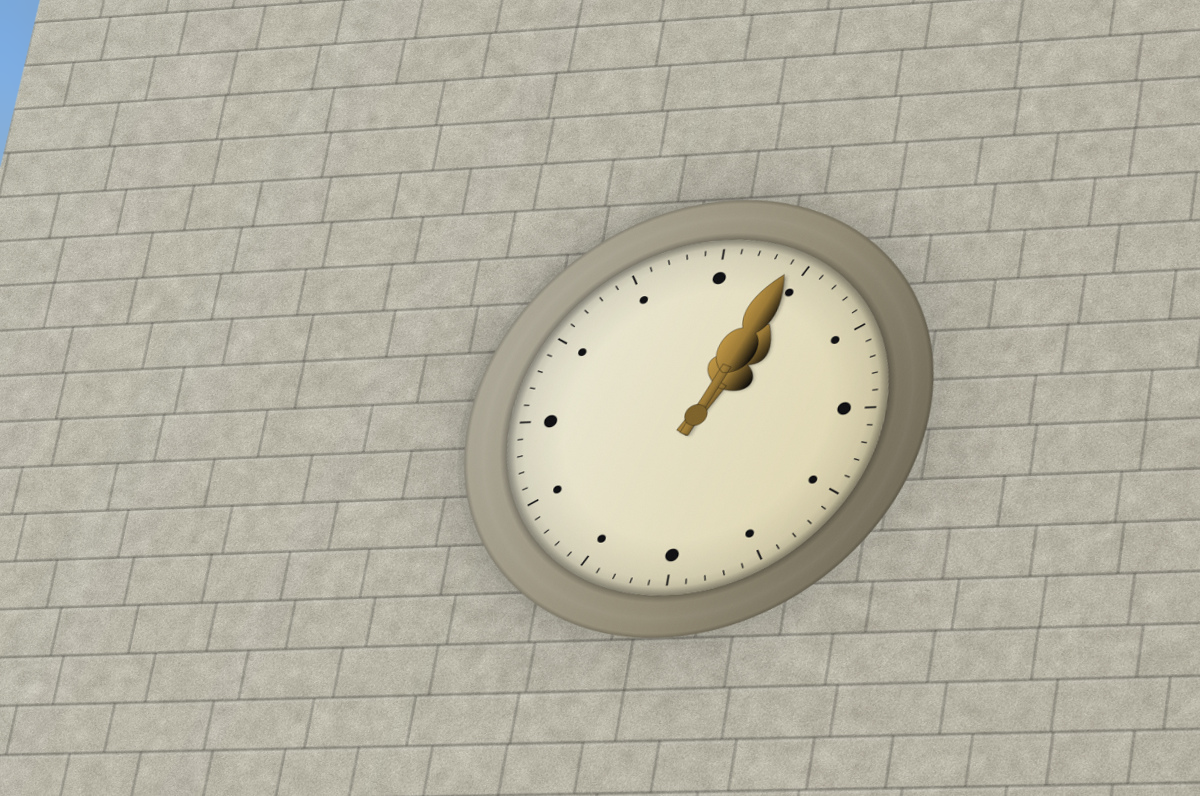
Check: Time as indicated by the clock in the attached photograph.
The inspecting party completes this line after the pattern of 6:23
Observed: 1:04
